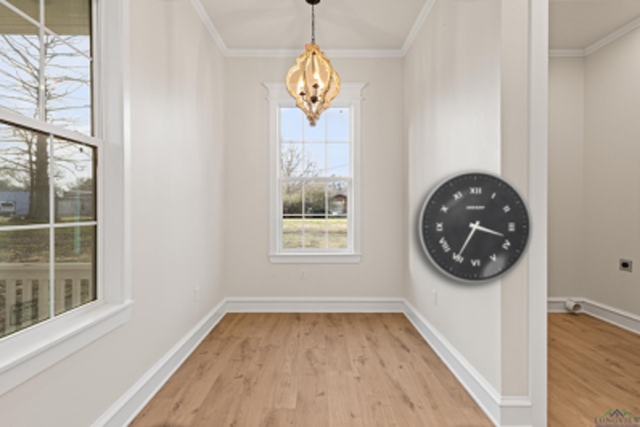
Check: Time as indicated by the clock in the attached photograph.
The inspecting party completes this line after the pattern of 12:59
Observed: 3:35
